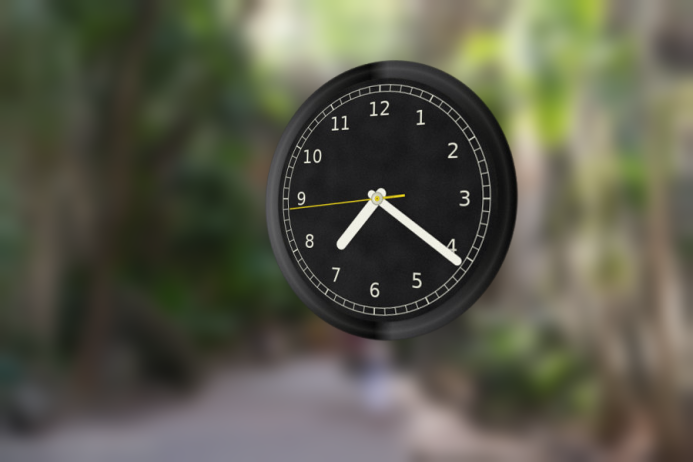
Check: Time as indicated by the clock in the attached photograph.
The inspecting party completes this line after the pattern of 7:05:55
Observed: 7:20:44
